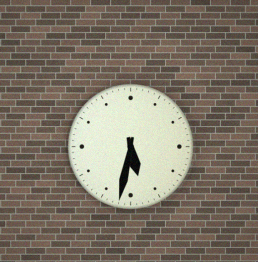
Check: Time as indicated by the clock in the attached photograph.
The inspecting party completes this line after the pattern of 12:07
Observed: 5:32
